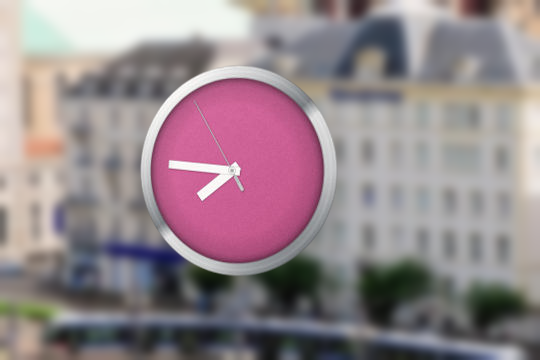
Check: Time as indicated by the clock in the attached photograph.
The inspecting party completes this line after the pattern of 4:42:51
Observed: 7:45:55
